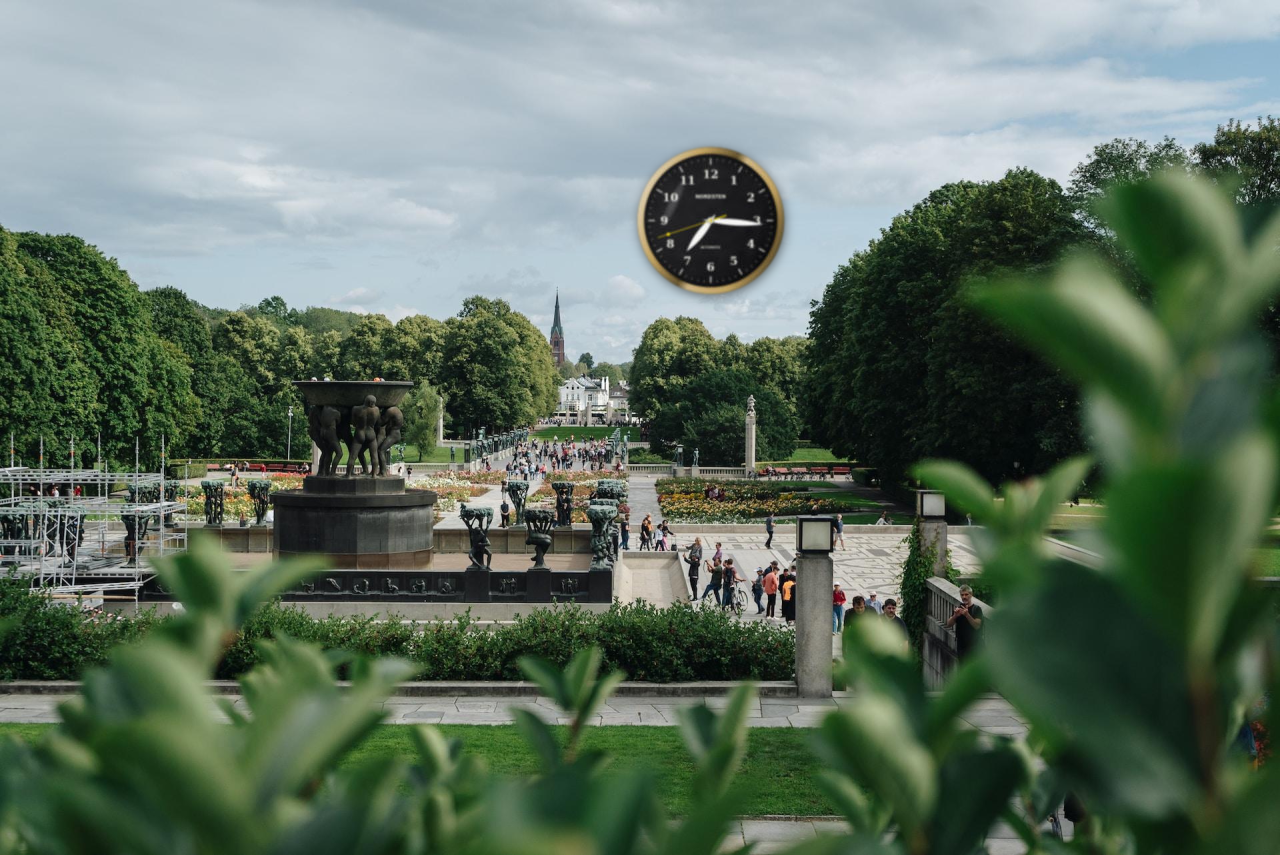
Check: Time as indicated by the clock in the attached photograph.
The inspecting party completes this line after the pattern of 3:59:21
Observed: 7:15:42
